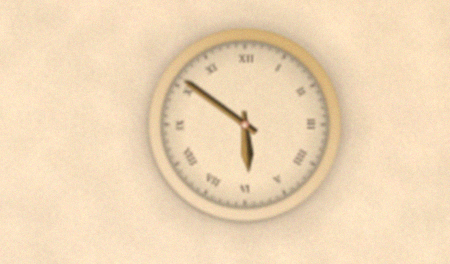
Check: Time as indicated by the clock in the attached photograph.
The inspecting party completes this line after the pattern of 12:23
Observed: 5:51
